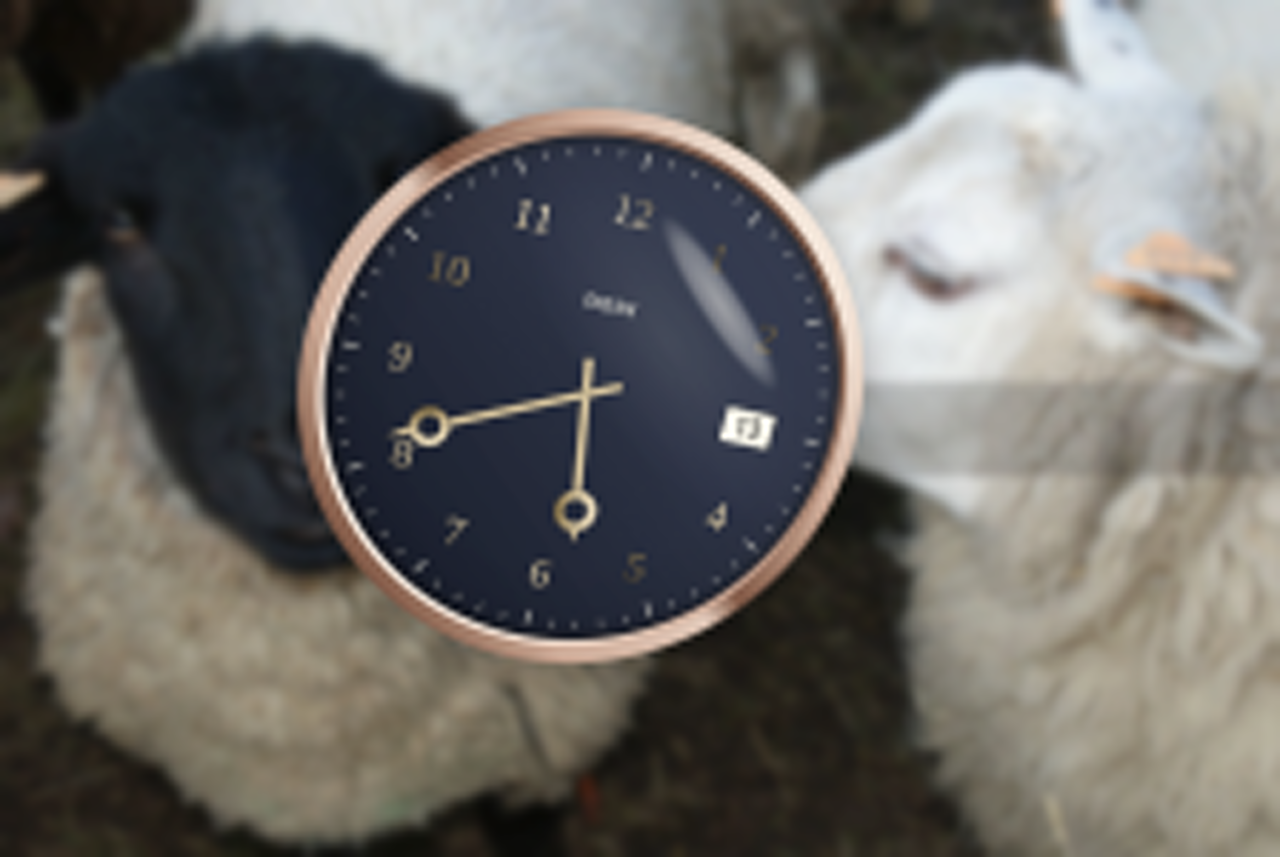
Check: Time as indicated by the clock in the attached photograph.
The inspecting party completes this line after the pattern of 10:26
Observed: 5:41
